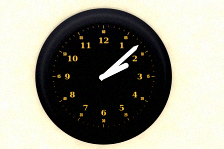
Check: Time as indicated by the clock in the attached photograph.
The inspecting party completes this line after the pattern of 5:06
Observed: 2:08
